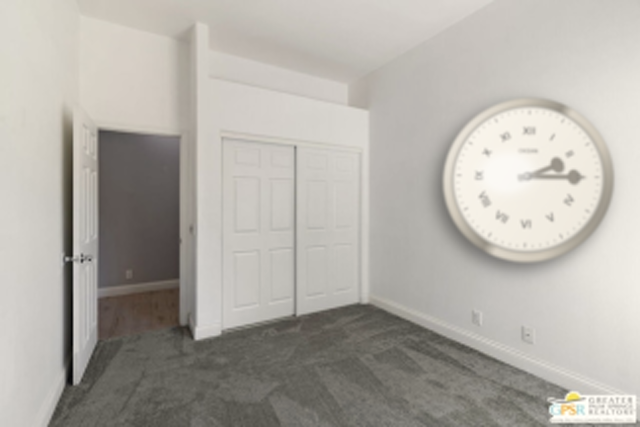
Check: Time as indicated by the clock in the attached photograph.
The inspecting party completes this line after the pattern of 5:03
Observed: 2:15
